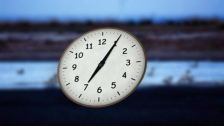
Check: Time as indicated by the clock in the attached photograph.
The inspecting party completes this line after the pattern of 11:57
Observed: 7:05
